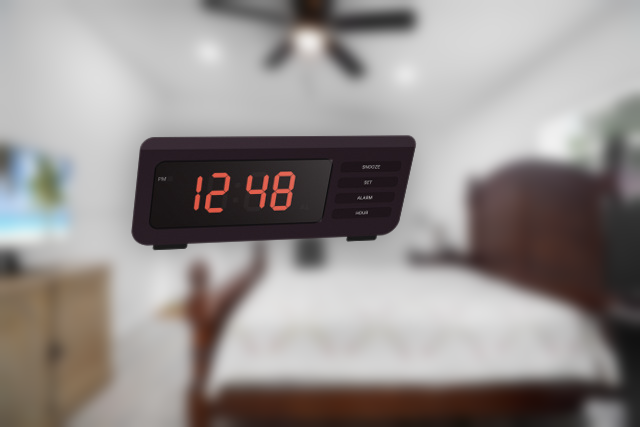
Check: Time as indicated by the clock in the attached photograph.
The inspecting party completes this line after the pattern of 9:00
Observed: 12:48
